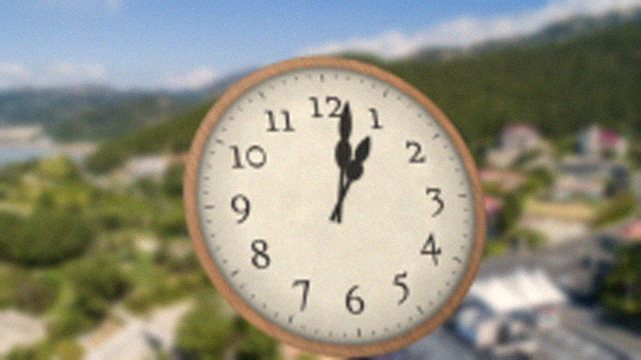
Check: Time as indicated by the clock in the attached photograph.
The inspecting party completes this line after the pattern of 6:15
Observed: 1:02
